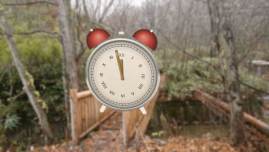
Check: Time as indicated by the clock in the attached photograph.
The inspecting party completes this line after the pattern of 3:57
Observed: 11:58
